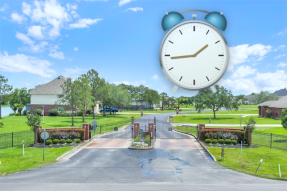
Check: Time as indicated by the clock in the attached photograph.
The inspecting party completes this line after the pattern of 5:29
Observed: 1:44
